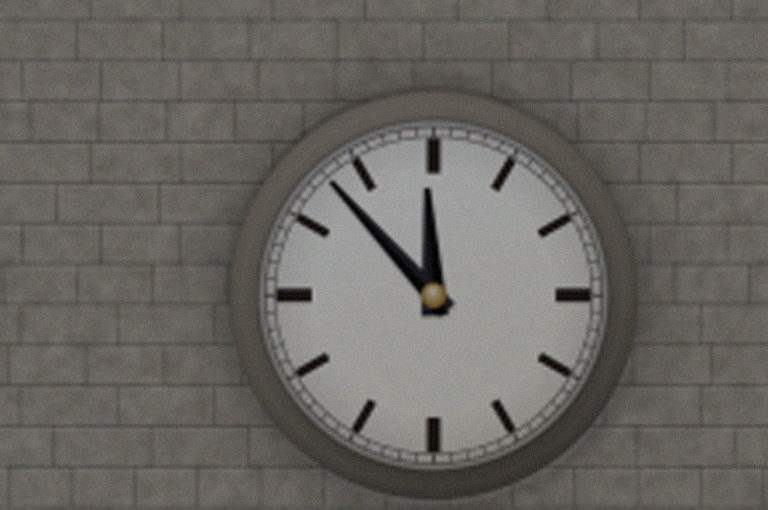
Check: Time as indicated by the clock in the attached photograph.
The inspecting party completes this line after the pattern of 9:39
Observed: 11:53
